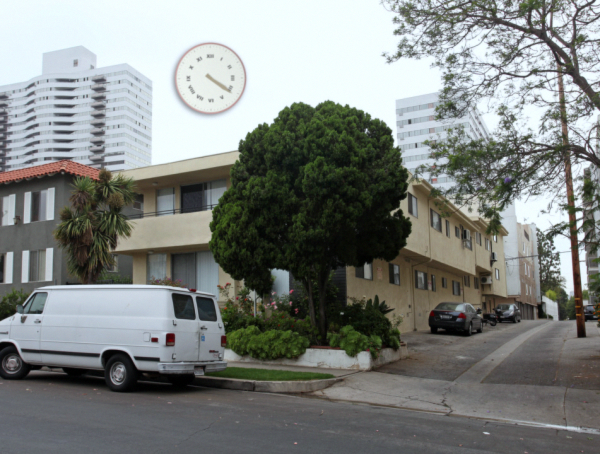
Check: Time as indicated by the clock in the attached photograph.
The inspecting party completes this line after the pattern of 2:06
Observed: 4:21
